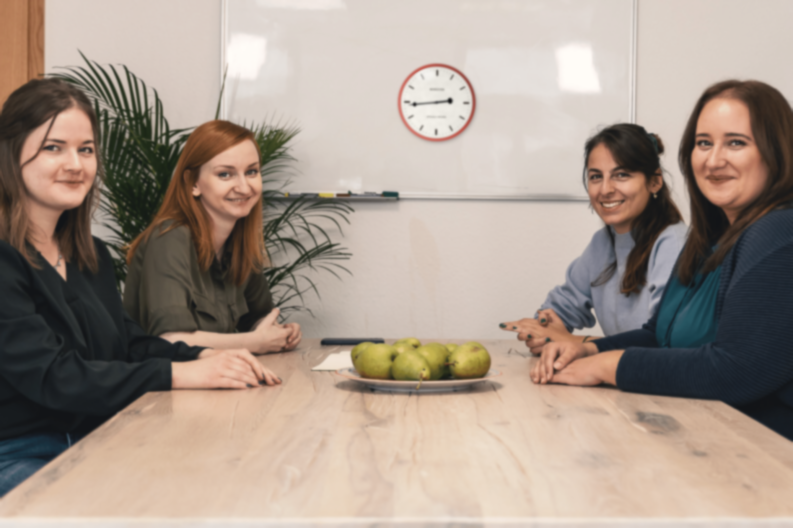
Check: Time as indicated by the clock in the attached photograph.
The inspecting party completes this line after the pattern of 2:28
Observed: 2:44
